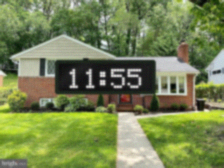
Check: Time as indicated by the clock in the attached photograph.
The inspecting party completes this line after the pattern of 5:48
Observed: 11:55
